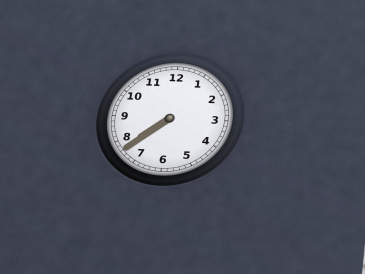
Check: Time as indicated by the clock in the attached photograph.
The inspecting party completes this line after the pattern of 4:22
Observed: 7:38
